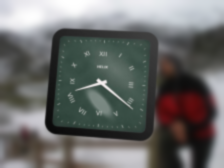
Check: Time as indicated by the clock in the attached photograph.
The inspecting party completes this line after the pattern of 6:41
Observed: 8:21
